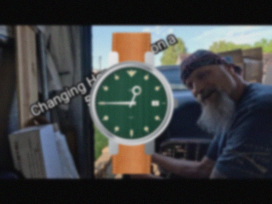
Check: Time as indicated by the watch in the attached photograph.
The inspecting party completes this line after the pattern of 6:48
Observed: 12:45
